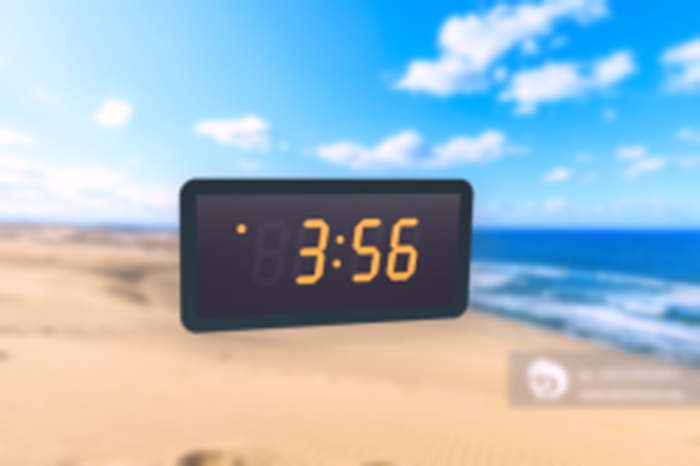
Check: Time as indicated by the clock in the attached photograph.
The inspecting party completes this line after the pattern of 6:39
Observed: 3:56
